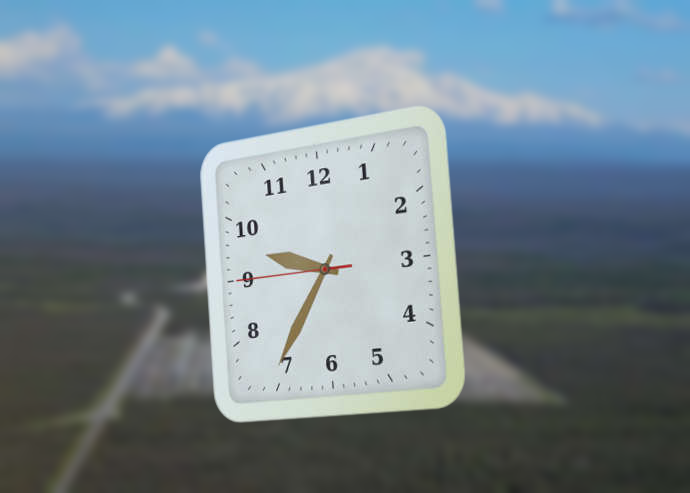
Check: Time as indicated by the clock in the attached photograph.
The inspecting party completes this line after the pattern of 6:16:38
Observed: 9:35:45
